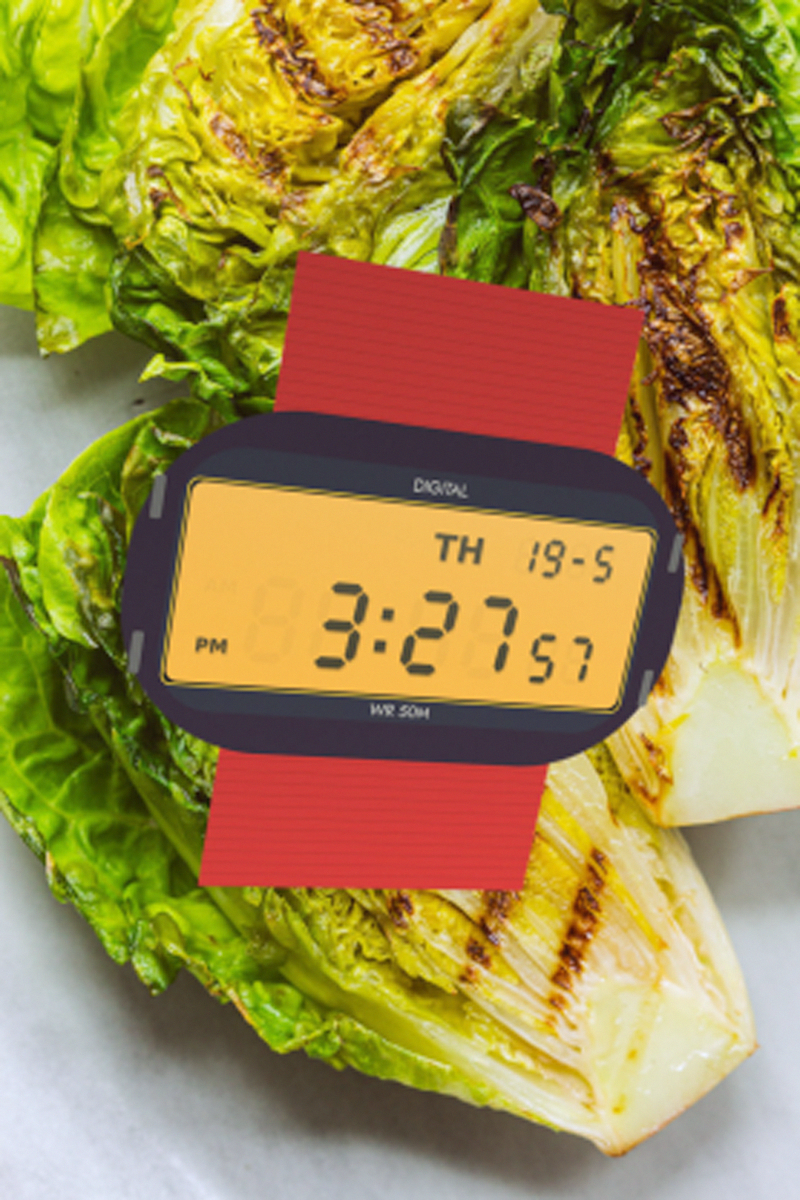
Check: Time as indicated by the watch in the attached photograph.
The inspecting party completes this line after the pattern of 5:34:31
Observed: 3:27:57
